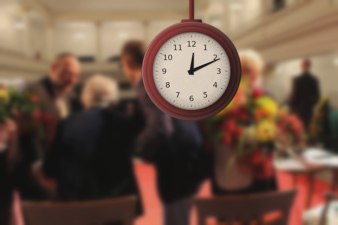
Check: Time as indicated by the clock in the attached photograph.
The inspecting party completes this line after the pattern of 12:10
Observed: 12:11
